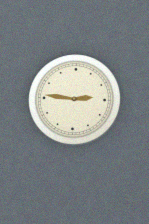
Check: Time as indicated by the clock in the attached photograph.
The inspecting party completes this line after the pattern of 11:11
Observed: 2:46
